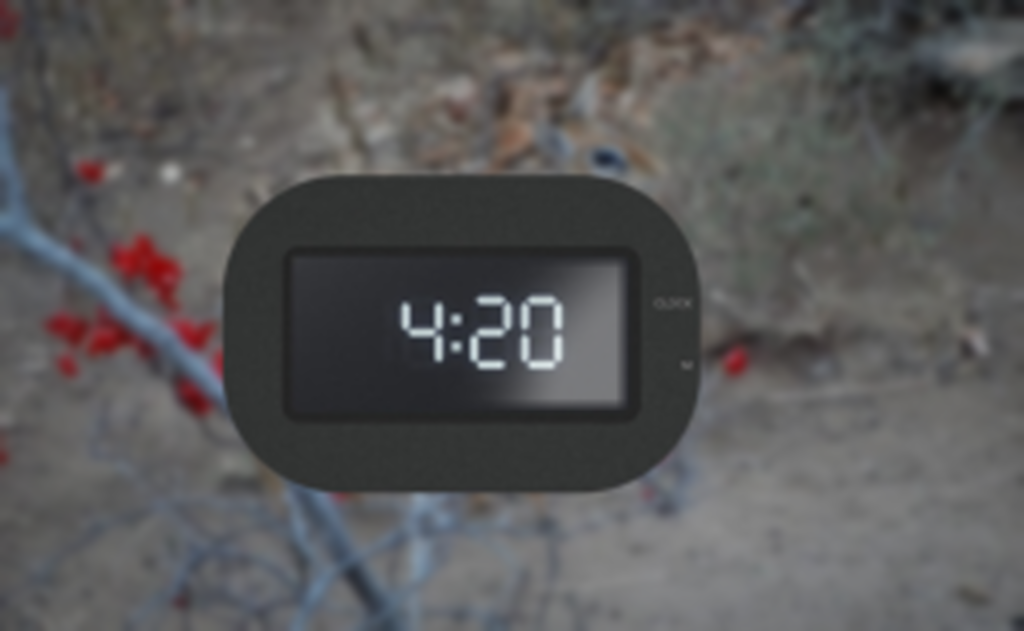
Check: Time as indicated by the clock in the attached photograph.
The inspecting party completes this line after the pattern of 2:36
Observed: 4:20
